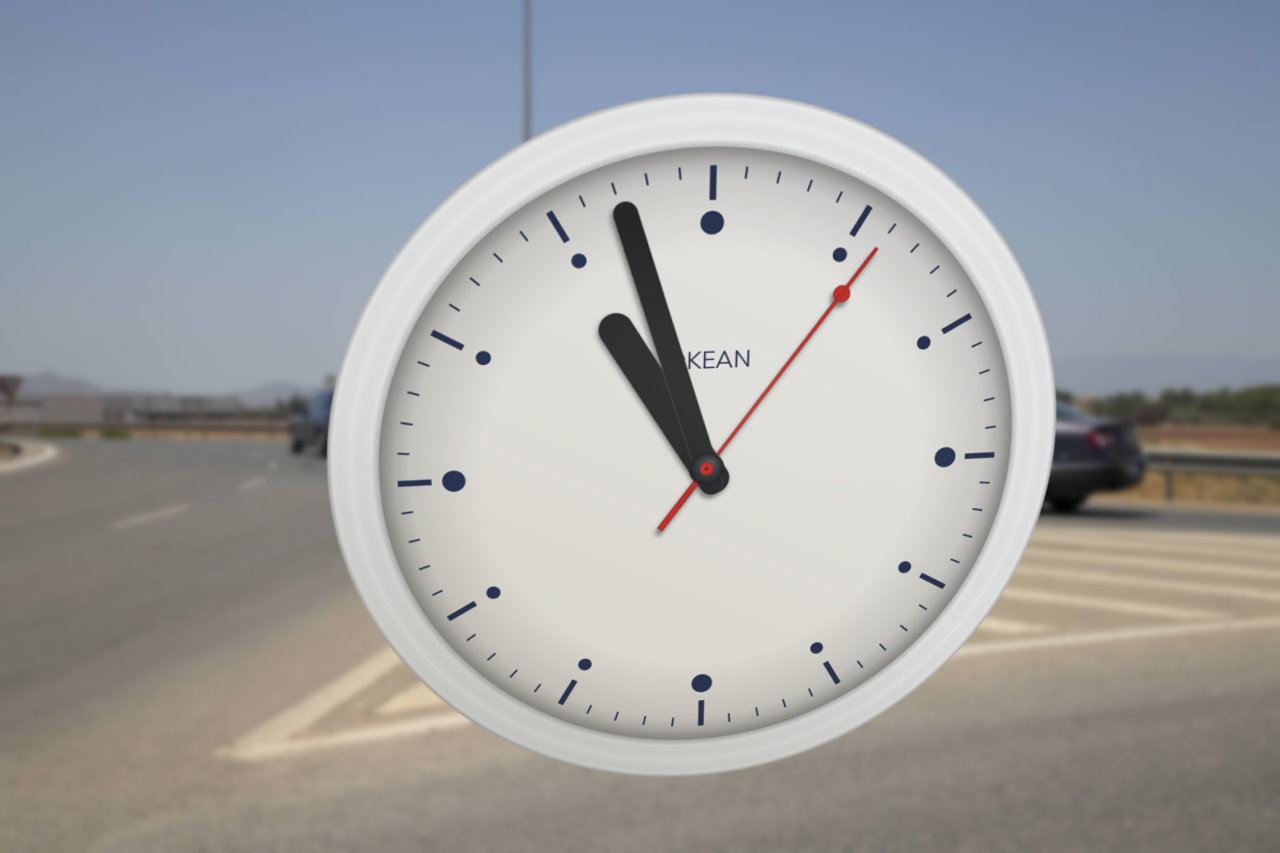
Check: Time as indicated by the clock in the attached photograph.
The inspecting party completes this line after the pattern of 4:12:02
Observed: 10:57:06
